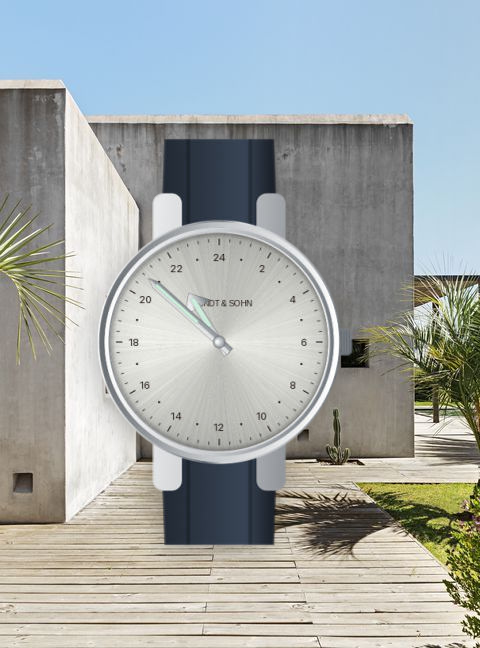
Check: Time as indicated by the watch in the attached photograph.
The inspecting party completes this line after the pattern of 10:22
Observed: 21:52
